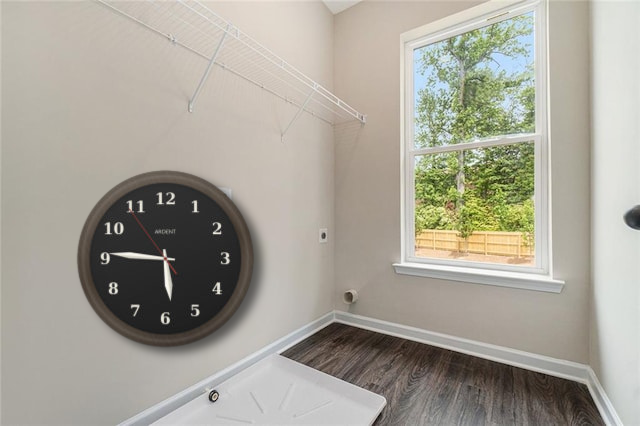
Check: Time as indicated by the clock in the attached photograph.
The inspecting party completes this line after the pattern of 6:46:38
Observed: 5:45:54
